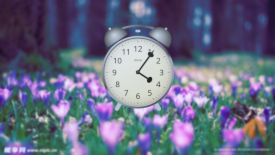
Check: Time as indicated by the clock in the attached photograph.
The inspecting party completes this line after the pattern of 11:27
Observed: 4:06
